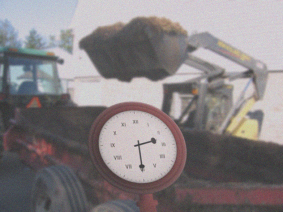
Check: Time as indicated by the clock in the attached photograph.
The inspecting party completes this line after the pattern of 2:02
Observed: 2:30
